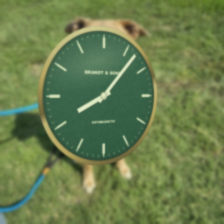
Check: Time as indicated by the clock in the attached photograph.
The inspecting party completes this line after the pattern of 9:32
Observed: 8:07
